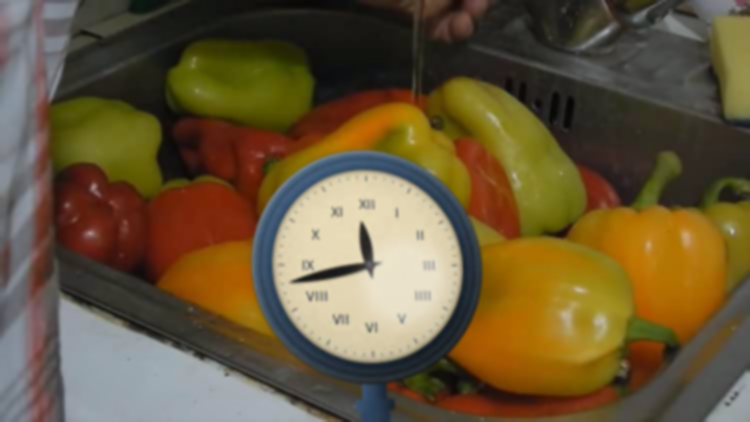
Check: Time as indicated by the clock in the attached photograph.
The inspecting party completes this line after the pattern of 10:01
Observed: 11:43
